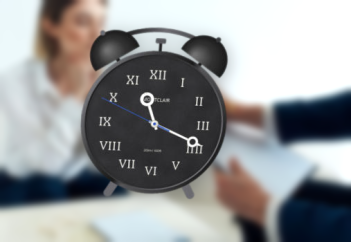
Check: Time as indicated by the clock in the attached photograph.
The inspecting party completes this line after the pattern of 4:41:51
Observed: 11:18:49
